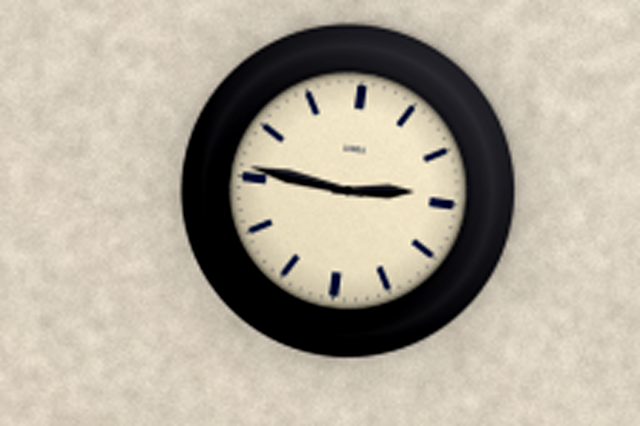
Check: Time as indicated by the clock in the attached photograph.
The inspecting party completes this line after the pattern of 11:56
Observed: 2:46
